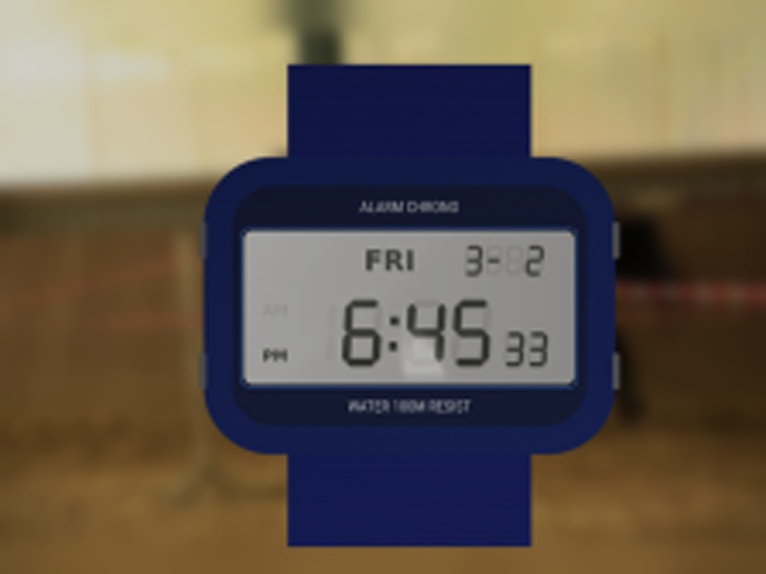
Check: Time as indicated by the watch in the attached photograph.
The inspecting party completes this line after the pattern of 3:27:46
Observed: 6:45:33
